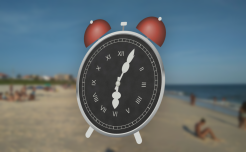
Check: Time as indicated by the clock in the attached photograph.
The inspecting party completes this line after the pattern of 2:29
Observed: 6:04
